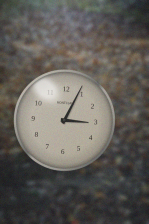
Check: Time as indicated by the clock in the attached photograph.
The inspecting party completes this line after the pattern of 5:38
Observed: 3:04
